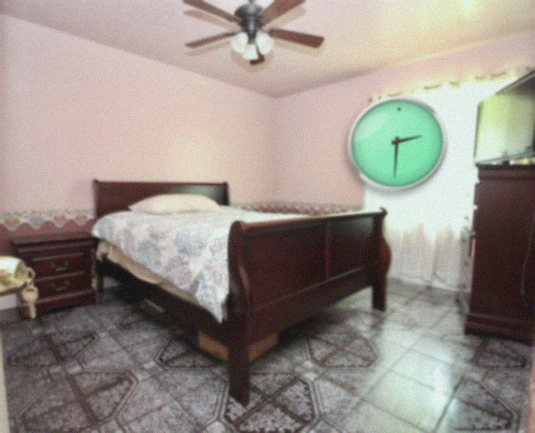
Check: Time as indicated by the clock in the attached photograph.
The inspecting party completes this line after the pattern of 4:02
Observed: 2:30
